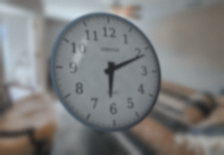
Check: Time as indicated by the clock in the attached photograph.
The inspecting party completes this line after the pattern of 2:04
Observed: 6:11
